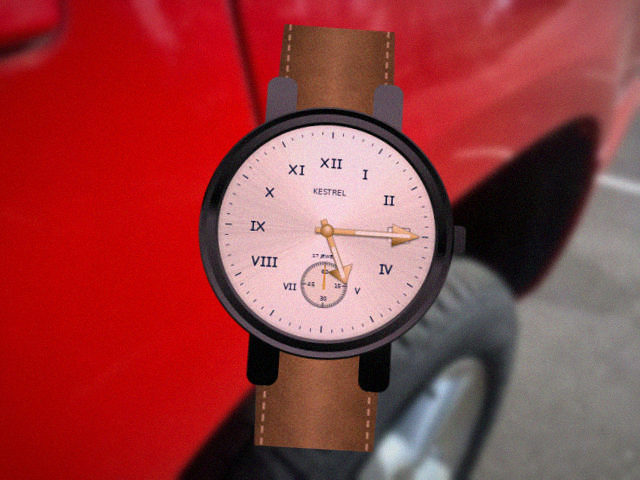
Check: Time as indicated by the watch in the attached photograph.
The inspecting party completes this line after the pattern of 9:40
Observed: 5:15
